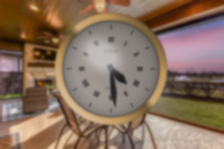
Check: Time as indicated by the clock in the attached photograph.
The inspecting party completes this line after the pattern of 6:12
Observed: 4:29
